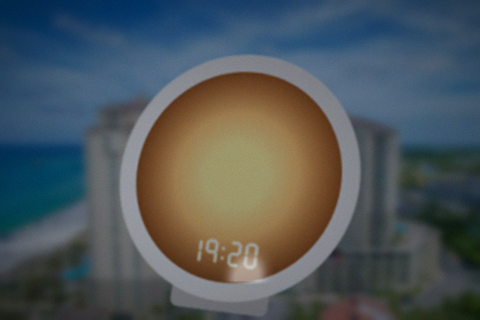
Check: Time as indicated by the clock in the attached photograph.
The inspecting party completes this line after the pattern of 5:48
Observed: 19:20
